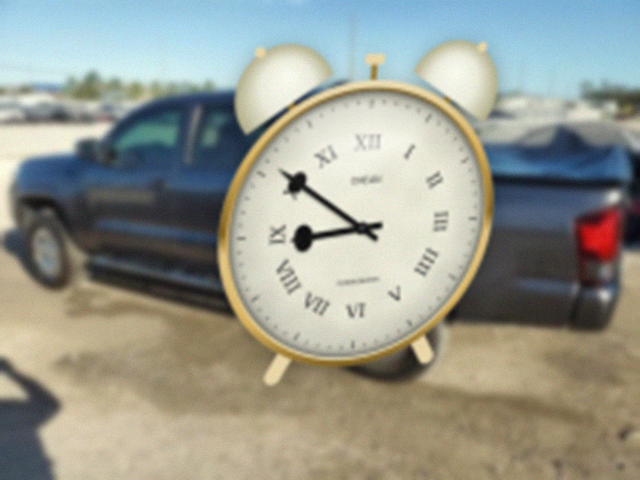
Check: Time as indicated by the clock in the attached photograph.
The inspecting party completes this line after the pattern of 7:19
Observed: 8:51
